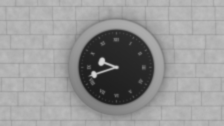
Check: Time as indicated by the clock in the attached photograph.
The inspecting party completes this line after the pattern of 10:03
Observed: 9:42
